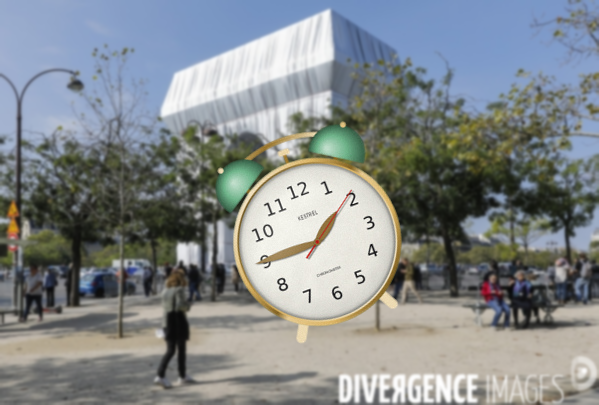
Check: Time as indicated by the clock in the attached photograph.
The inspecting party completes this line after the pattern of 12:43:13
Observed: 1:45:09
